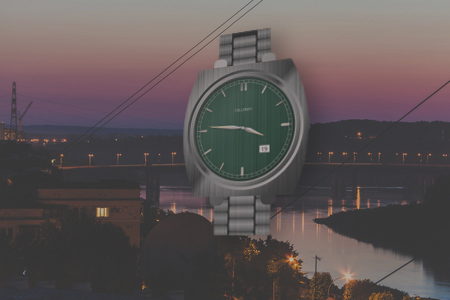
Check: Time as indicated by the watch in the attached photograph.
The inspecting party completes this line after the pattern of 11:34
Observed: 3:46
